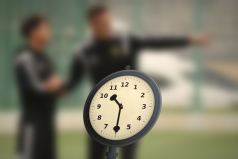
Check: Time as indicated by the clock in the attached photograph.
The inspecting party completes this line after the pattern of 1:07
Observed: 10:30
